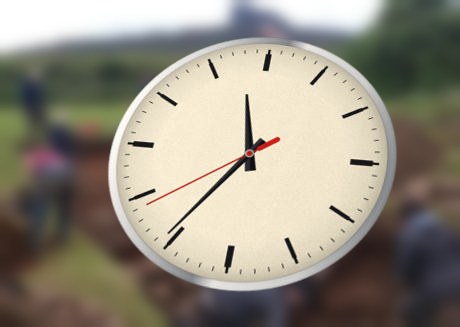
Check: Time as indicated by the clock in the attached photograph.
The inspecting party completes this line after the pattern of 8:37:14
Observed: 11:35:39
